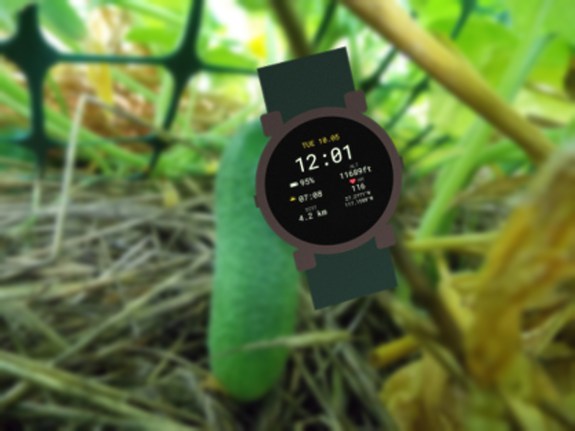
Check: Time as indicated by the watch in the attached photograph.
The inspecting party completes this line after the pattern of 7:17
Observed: 12:01
